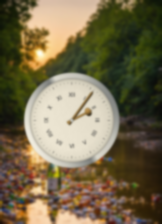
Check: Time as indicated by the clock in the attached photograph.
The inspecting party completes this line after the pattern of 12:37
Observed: 2:06
